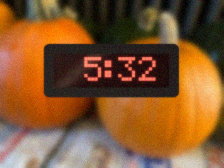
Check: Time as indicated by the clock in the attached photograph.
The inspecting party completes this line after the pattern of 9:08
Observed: 5:32
